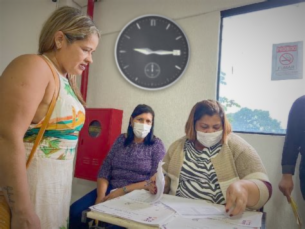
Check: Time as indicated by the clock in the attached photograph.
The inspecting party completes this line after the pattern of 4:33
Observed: 9:15
